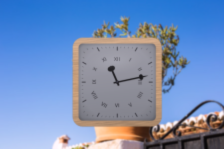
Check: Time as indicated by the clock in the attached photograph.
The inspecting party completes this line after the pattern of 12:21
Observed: 11:13
